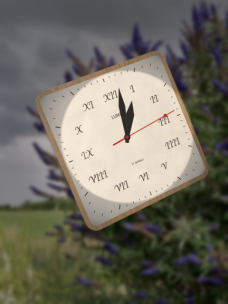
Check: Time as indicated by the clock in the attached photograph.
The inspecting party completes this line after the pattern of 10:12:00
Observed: 1:02:14
